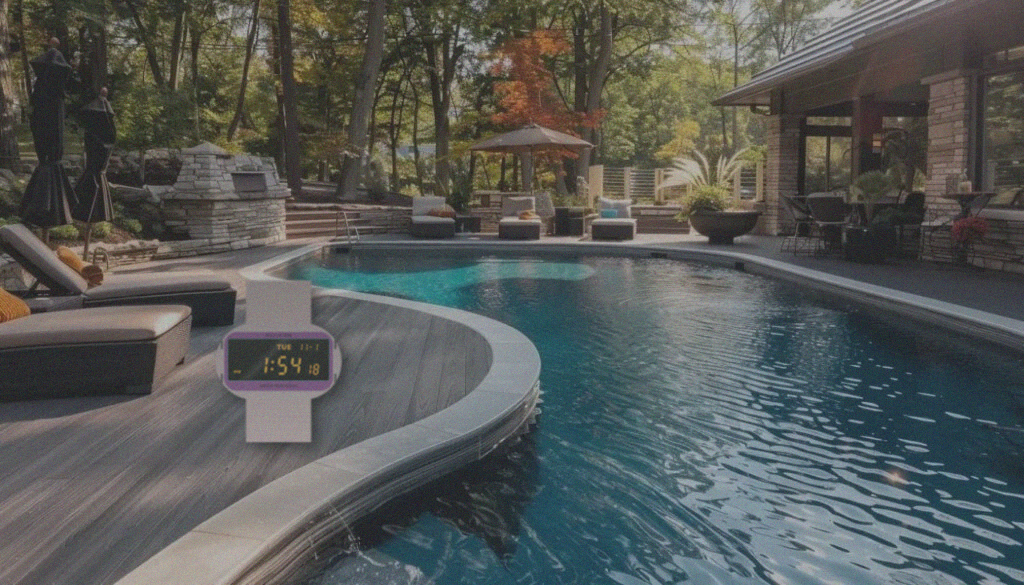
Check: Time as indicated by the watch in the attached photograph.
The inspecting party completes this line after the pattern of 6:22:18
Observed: 1:54:18
